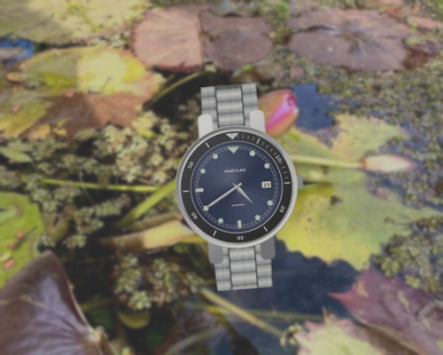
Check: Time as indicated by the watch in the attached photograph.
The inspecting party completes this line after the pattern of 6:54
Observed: 4:40
